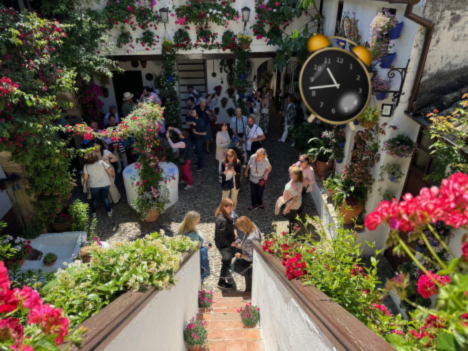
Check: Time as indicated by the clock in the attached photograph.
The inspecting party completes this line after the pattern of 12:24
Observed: 10:42
